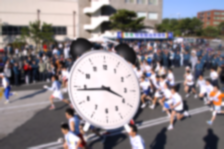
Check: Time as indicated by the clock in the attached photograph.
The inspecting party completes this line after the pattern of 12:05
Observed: 3:44
